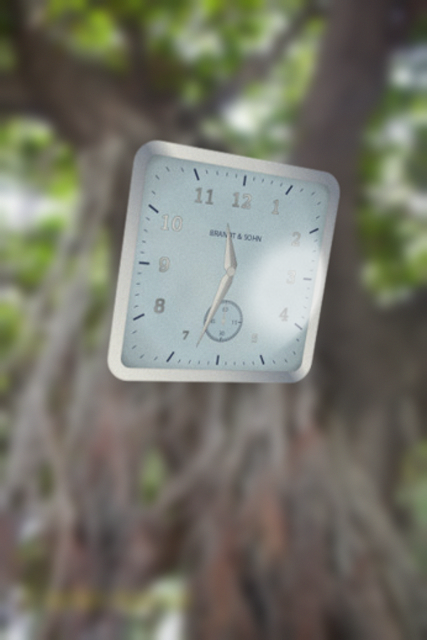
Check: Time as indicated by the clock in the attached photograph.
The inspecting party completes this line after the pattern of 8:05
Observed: 11:33
